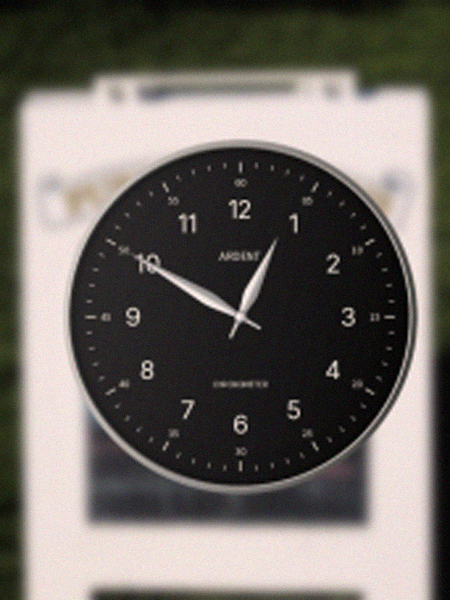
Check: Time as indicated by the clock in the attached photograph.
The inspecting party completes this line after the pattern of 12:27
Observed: 12:50
